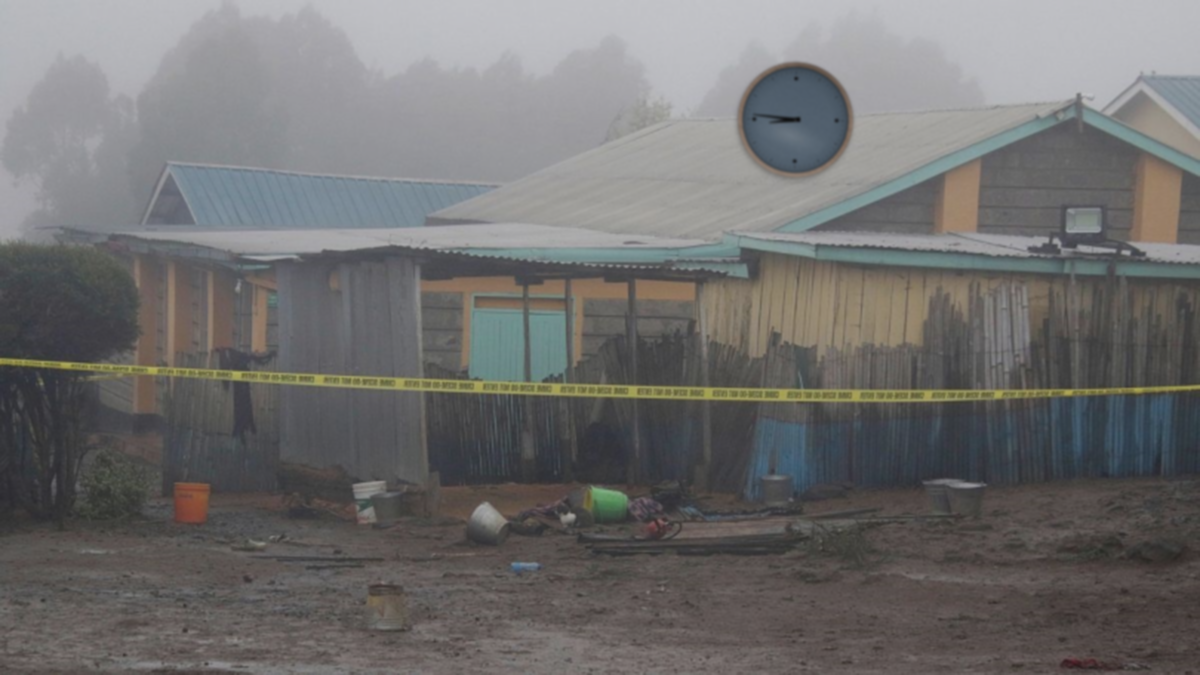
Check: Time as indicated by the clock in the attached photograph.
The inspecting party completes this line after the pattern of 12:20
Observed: 8:46
